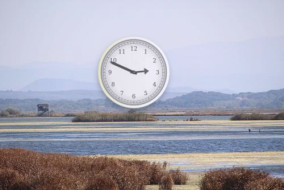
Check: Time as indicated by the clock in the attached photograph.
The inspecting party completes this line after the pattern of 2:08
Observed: 2:49
